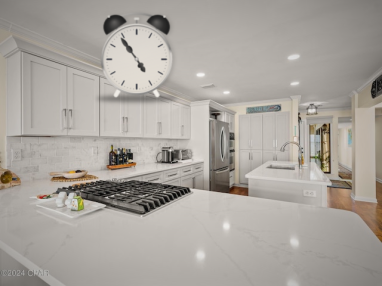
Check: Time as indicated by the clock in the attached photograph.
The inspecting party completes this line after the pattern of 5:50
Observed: 4:54
